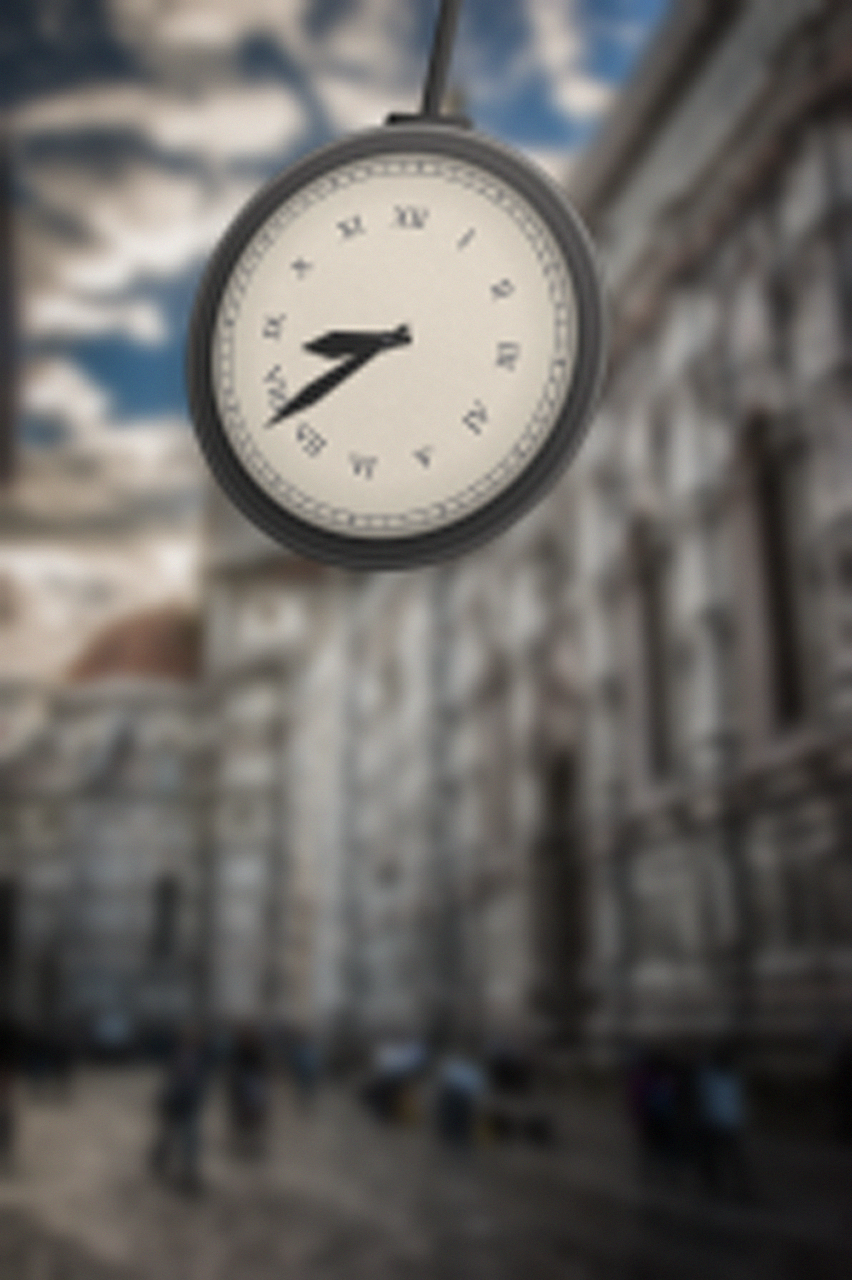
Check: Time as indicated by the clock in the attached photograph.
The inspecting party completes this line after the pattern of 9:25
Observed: 8:38
